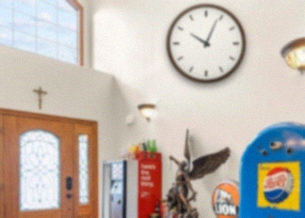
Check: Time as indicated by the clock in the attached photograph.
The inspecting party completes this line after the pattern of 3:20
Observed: 10:04
